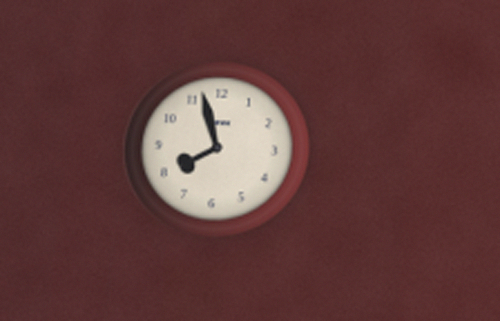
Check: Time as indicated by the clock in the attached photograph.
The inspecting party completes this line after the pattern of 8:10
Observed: 7:57
